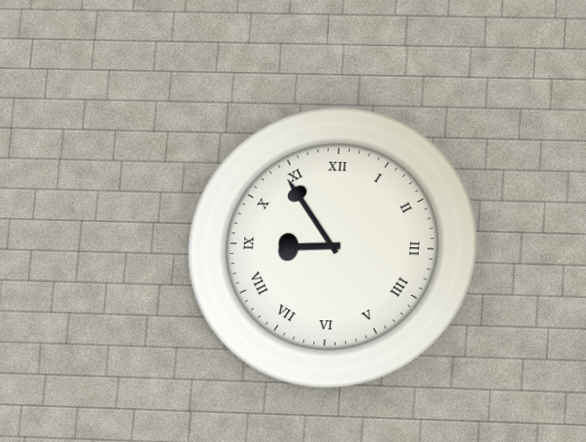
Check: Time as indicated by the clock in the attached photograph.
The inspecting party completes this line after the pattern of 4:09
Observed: 8:54
